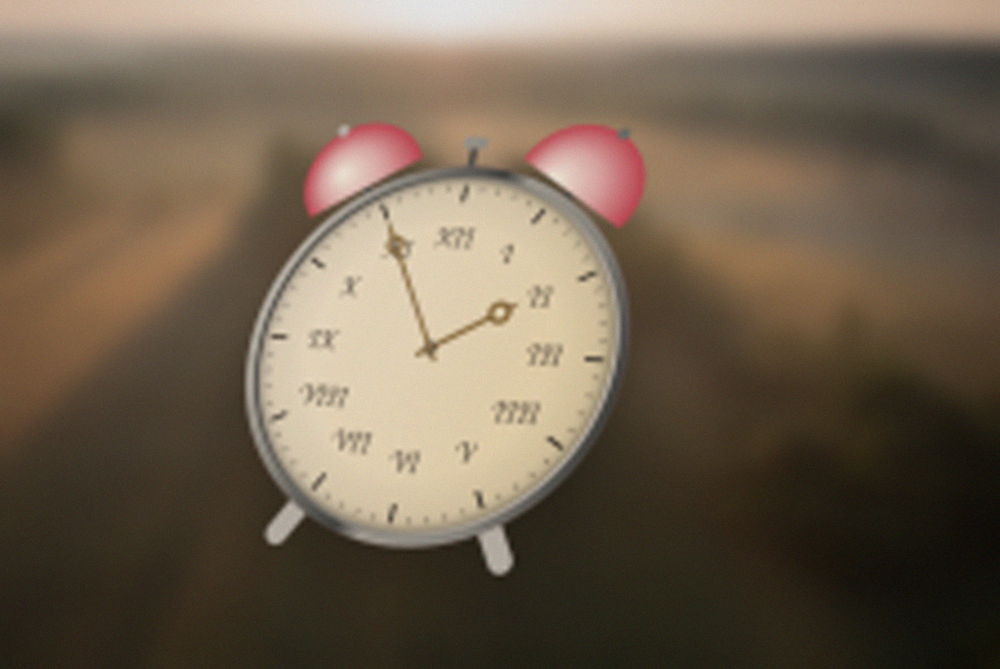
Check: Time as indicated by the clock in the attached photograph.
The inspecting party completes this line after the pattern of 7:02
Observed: 1:55
